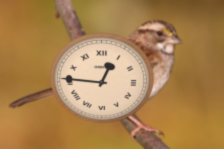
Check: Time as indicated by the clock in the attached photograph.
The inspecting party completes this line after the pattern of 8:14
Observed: 12:46
